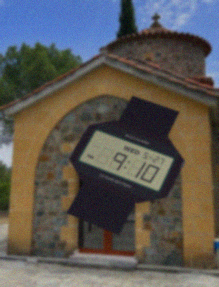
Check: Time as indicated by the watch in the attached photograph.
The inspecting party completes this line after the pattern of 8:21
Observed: 9:10
